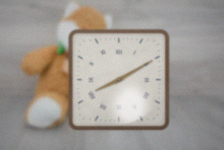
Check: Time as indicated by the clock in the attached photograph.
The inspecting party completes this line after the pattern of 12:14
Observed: 8:10
